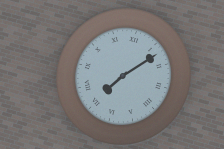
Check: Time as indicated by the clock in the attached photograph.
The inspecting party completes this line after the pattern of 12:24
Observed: 7:07
